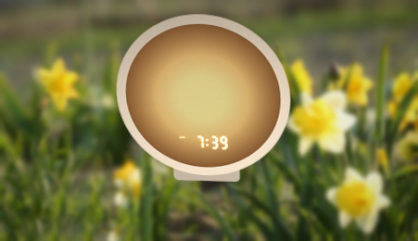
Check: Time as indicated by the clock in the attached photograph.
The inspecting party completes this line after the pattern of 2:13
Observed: 7:39
